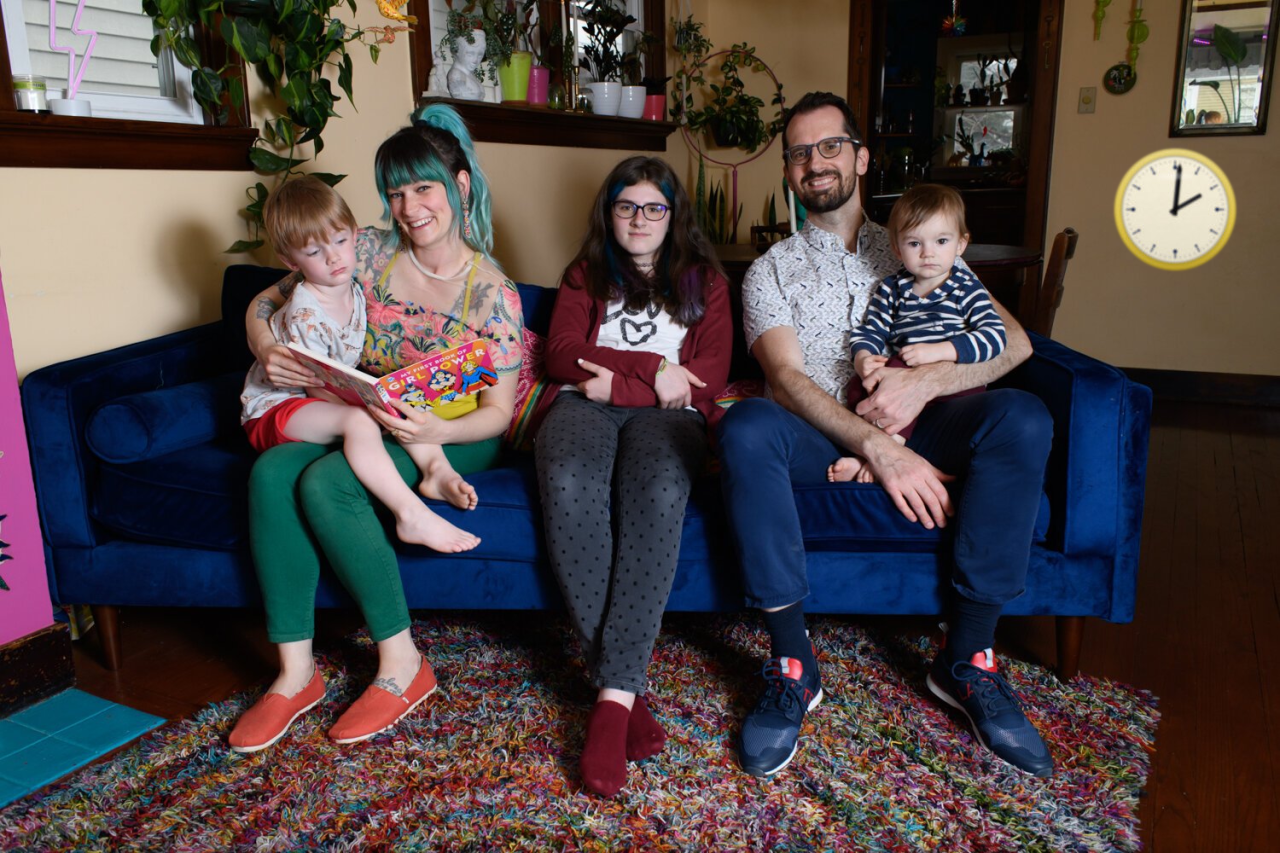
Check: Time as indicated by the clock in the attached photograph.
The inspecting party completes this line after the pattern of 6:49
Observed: 2:01
